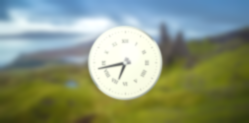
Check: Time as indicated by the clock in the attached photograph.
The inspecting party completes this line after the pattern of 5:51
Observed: 6:43
